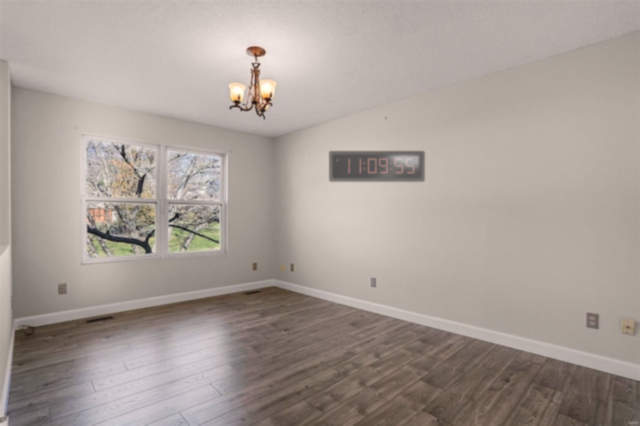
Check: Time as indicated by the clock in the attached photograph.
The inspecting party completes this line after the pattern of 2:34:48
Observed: 11:09:55
